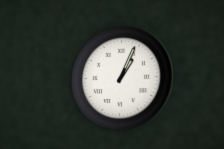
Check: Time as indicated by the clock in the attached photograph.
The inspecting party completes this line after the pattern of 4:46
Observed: 1:04
